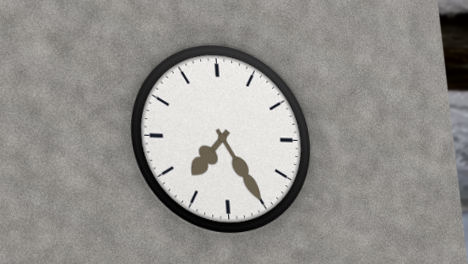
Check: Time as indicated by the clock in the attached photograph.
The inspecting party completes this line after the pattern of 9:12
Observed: 7:25
